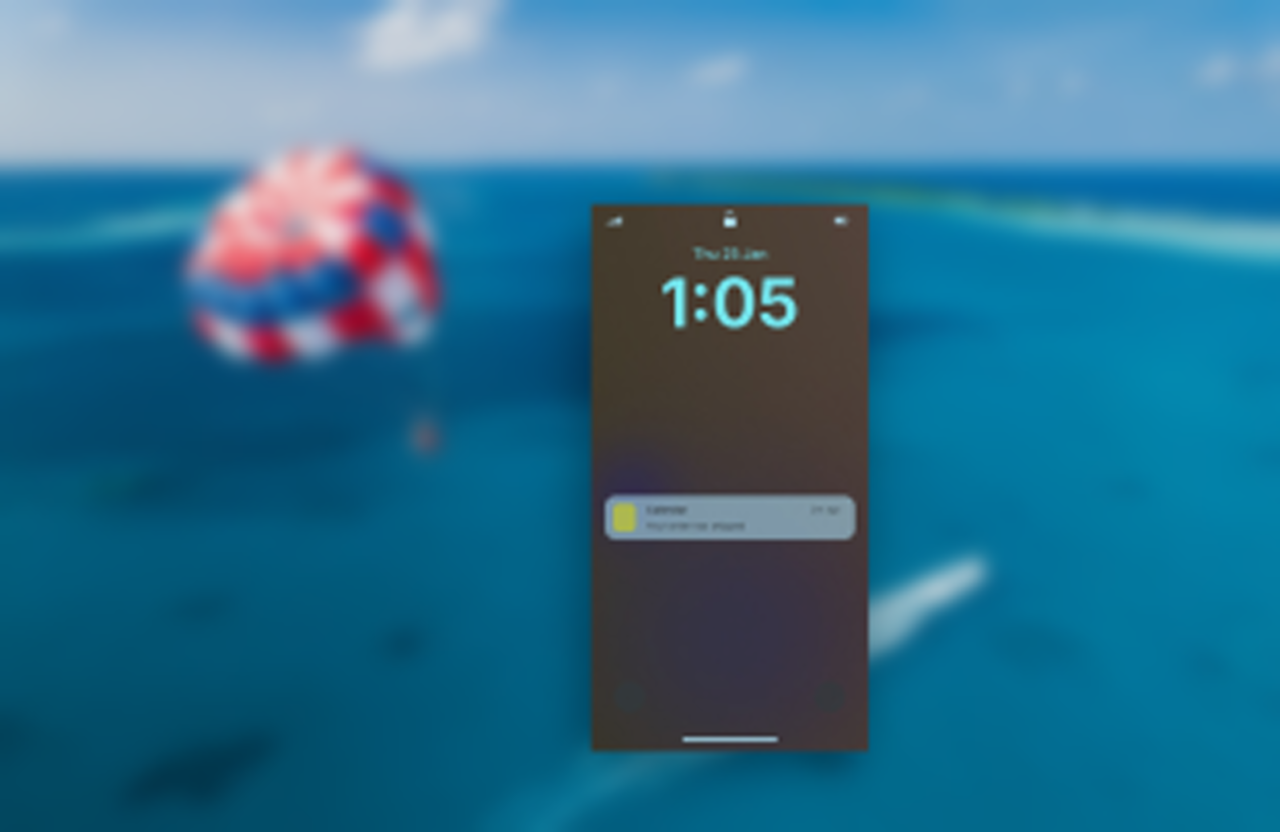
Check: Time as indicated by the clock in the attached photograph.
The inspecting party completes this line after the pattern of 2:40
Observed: 1:05
